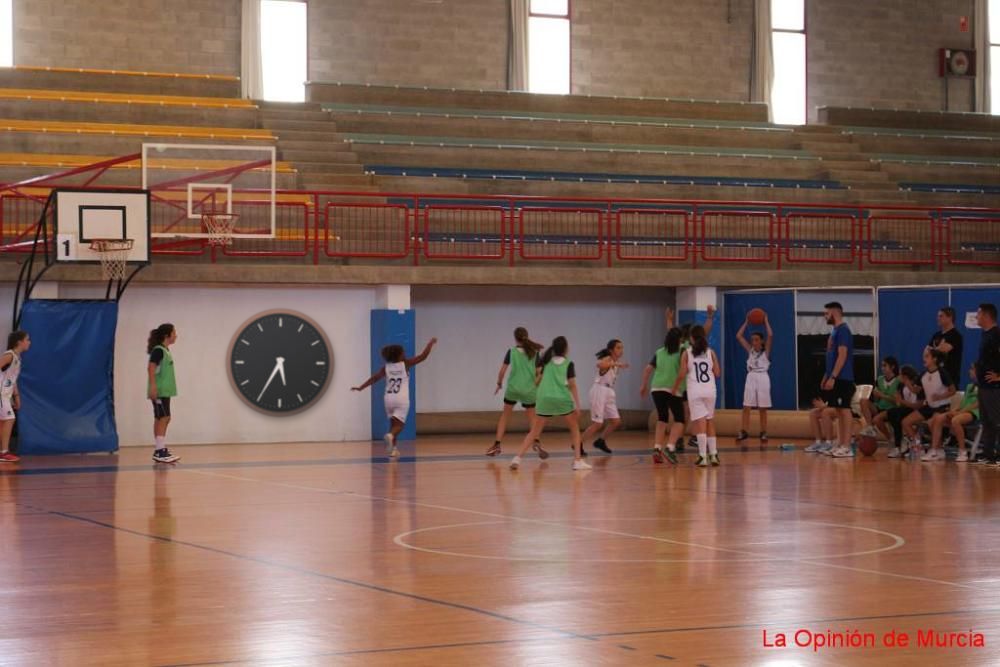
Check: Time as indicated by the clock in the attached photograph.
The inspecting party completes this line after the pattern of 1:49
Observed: 5:35
